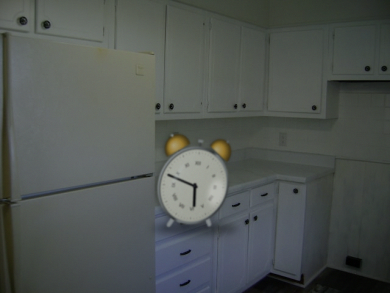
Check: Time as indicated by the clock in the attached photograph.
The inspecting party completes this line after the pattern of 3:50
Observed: 5:48
